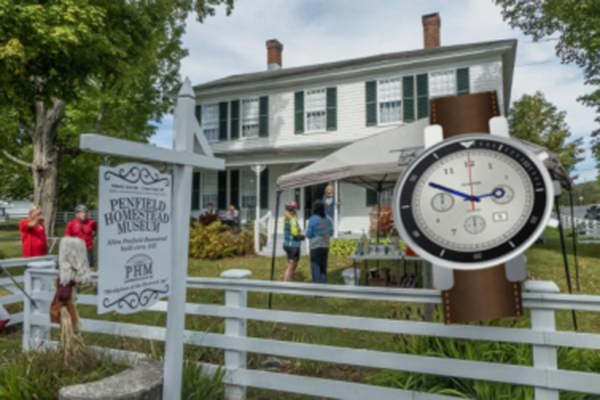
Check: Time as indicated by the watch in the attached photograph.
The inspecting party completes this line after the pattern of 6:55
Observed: 2:50
